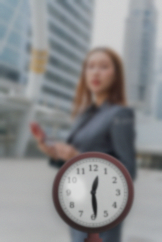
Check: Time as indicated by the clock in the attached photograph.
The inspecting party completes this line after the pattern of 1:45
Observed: 12:29
